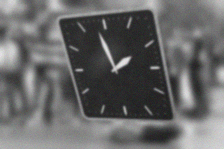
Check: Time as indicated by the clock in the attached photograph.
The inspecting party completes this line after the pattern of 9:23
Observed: 1:58
